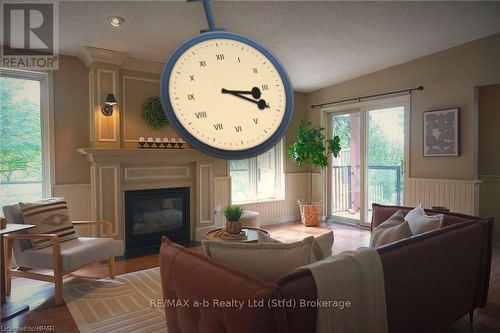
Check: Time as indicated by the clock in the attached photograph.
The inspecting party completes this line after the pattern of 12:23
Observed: 3:20
